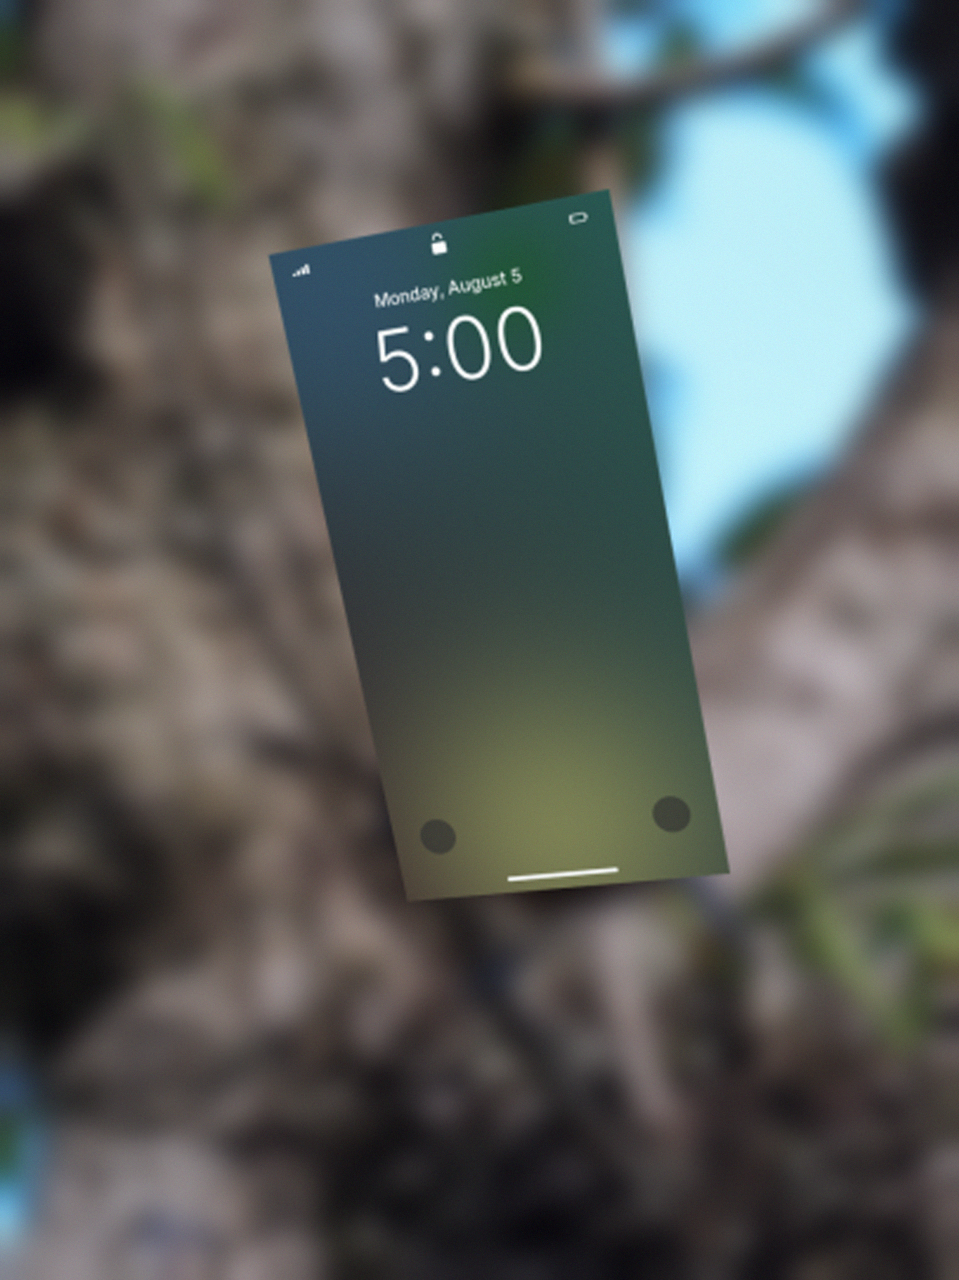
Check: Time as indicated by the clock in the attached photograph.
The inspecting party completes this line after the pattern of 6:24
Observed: 5:00
